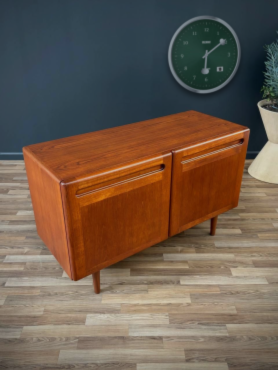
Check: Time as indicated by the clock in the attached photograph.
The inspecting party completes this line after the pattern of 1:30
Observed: 6:09
